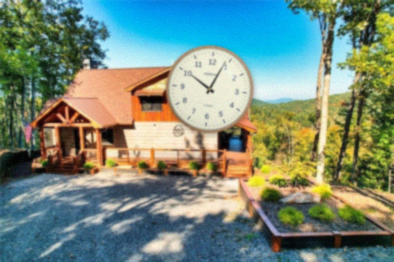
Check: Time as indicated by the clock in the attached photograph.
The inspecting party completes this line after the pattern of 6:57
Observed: 10:04
